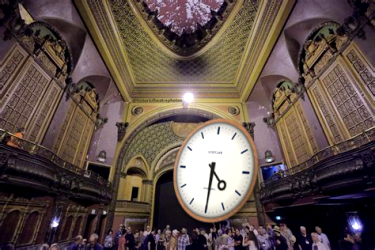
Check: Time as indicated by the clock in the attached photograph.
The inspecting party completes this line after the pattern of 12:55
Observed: 4:30
